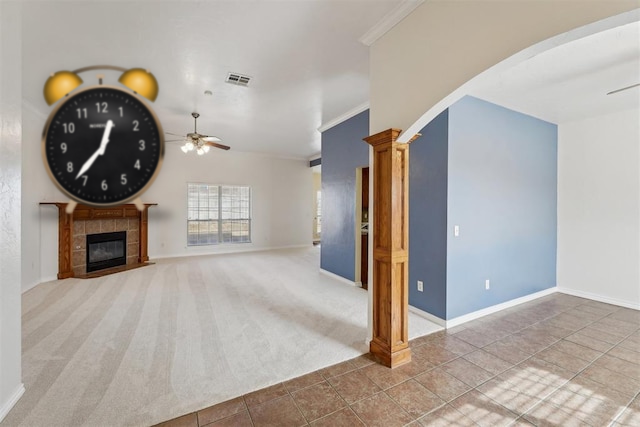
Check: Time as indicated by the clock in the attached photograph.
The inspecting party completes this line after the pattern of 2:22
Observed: 12:37
